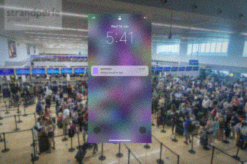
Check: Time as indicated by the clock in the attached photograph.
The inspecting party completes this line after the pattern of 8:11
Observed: 5:41
